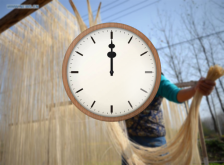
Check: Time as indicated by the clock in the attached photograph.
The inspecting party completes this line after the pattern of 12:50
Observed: 12:00
